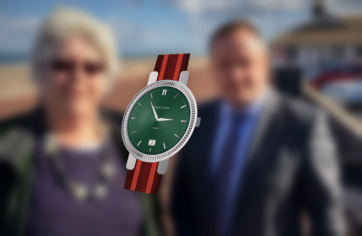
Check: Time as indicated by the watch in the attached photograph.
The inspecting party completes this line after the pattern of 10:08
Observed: 2:54
